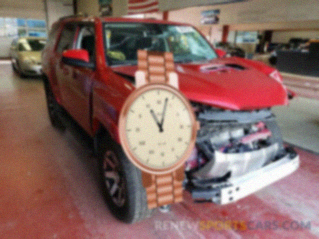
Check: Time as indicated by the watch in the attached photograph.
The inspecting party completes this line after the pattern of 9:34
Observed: 11:03
